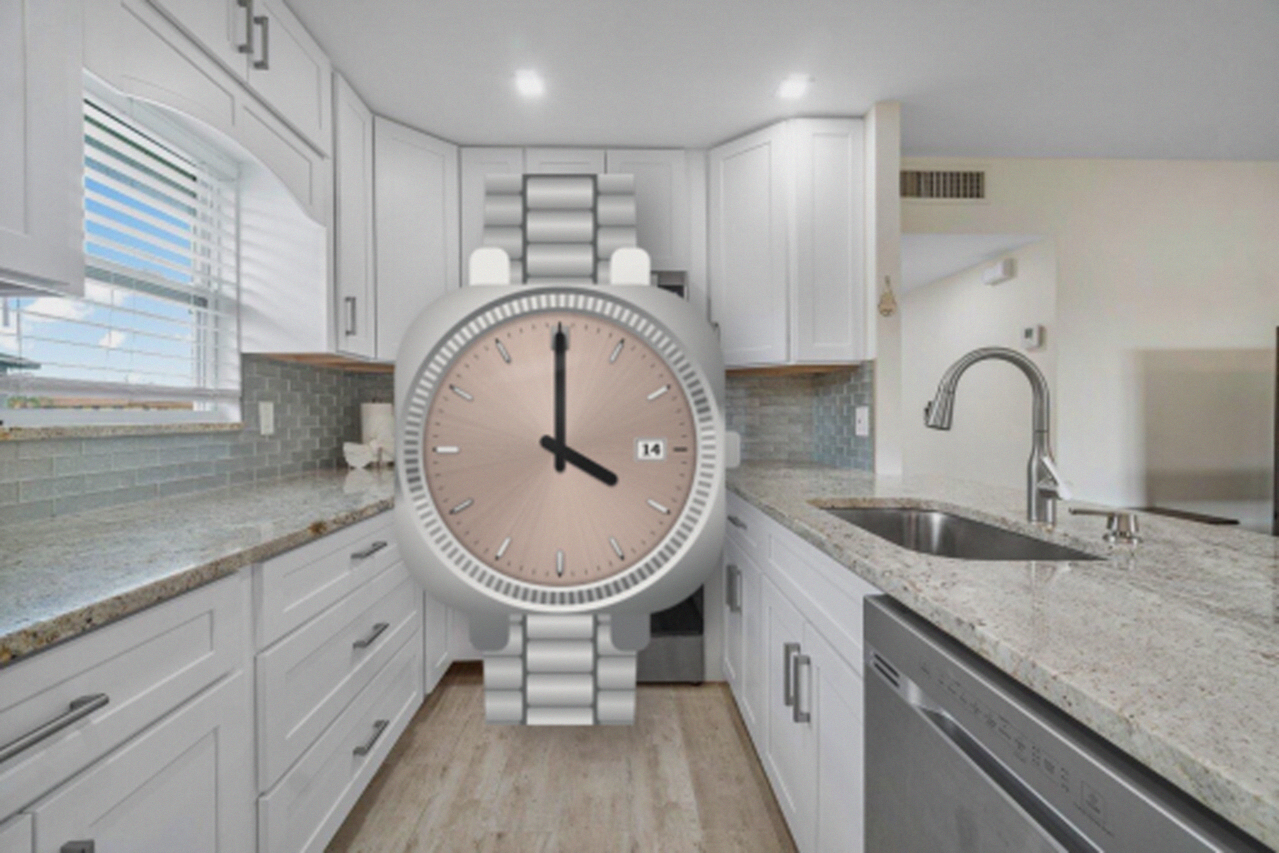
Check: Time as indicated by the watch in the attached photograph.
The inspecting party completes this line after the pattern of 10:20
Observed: 4:00
